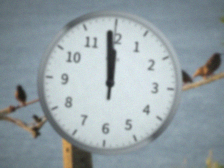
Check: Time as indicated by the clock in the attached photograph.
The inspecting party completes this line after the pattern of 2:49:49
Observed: 11:59:00
